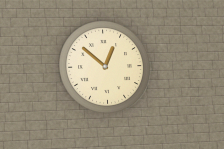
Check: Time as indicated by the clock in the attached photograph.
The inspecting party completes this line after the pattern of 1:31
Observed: 12:52
